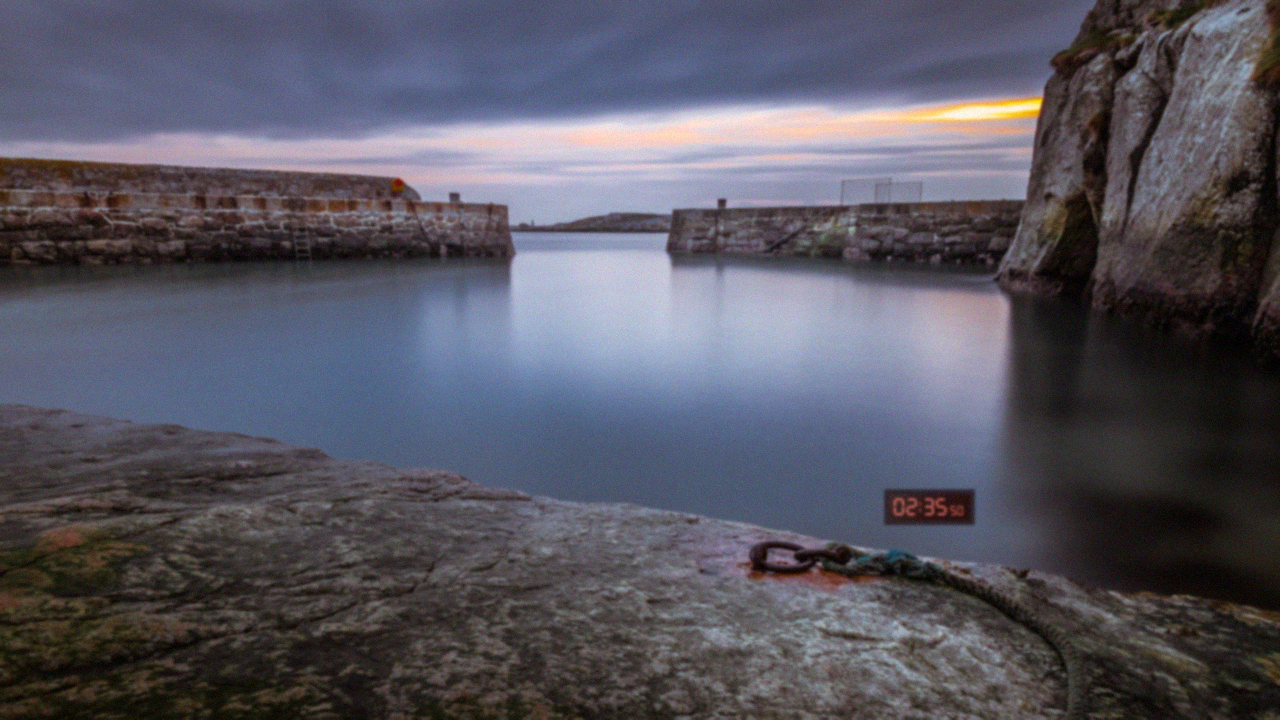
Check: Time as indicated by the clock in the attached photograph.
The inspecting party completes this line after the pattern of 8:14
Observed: 2:35
